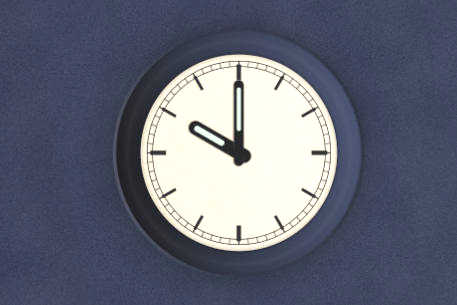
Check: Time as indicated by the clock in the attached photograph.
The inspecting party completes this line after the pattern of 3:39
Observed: 10:00
